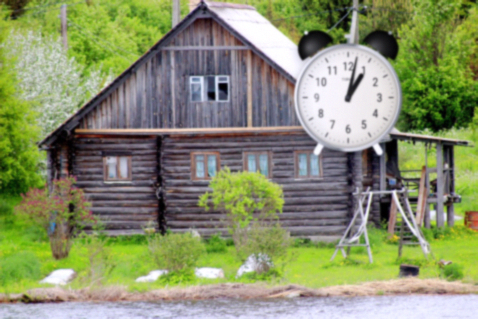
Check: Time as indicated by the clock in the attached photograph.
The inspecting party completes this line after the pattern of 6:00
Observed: 1:02
